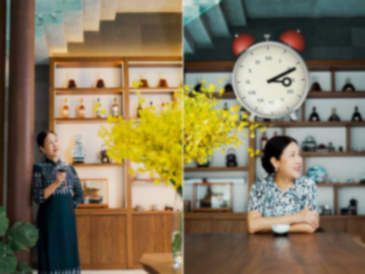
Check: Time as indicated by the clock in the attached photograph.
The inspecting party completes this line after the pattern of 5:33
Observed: 3:11
